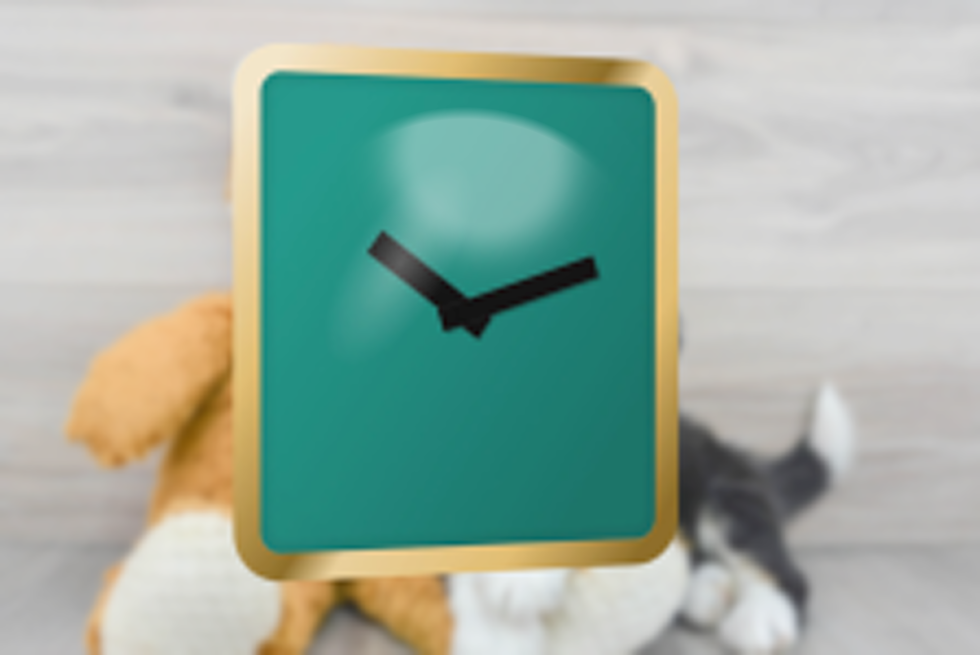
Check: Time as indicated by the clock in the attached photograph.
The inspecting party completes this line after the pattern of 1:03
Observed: 10:12
